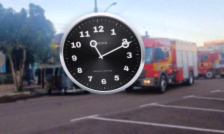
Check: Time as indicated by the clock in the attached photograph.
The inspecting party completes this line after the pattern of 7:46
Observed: 11:11
